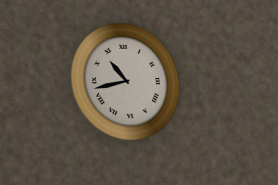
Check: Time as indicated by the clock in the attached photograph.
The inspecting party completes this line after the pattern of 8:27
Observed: 10:43
